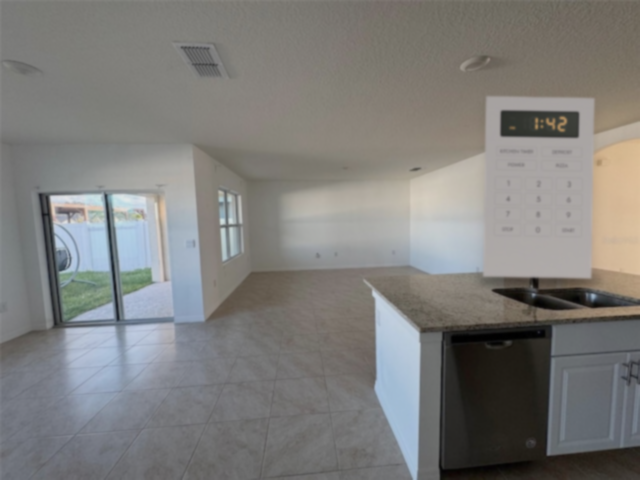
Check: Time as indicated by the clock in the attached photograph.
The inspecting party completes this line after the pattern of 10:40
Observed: 1:42
